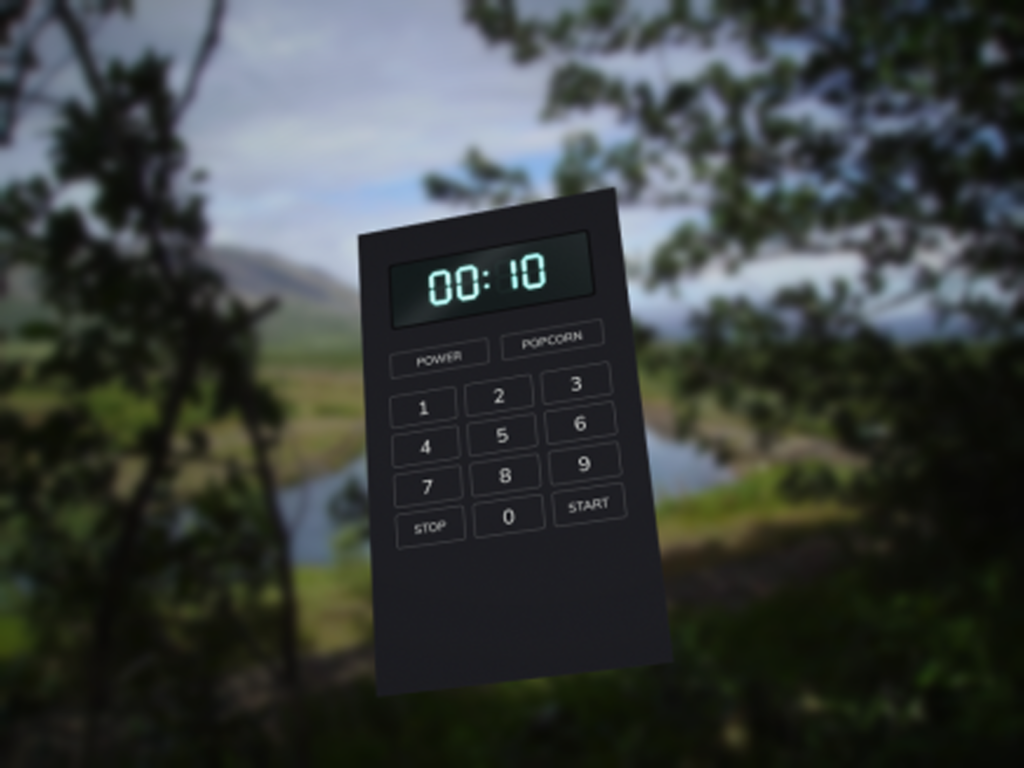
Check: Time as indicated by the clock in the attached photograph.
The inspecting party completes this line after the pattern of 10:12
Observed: 0:10
